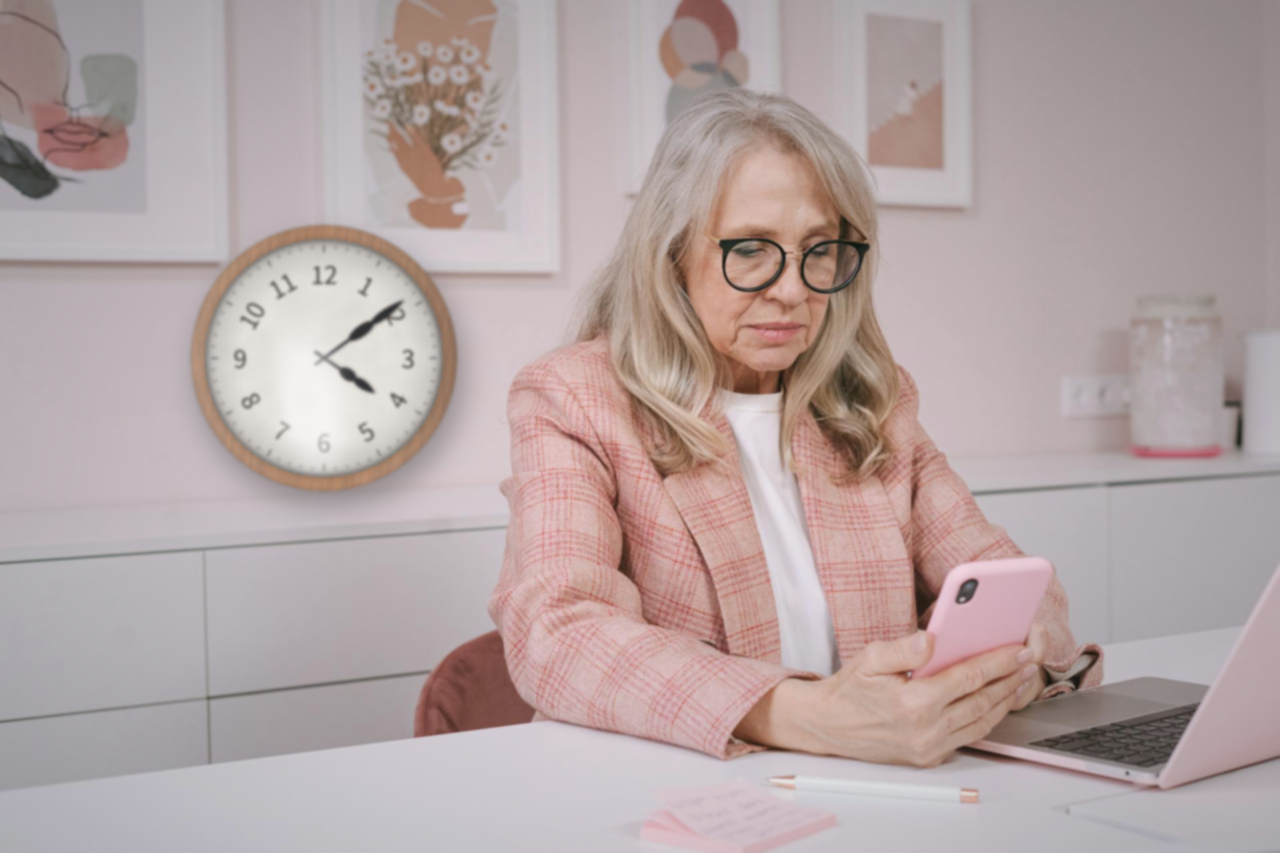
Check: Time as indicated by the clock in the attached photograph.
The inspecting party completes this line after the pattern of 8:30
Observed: 4:09
